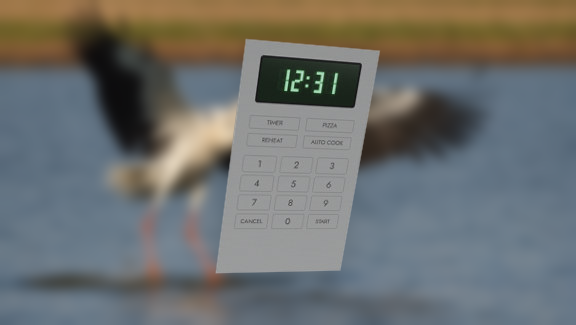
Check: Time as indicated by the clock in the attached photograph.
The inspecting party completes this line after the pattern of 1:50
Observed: 12:31
